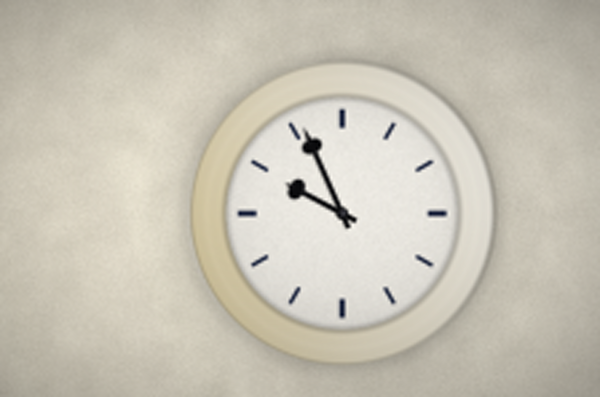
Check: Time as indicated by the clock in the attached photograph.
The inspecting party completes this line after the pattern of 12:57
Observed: 9:56
